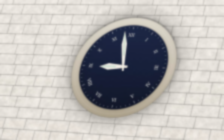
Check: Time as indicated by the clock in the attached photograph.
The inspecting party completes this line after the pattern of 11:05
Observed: 8:58
